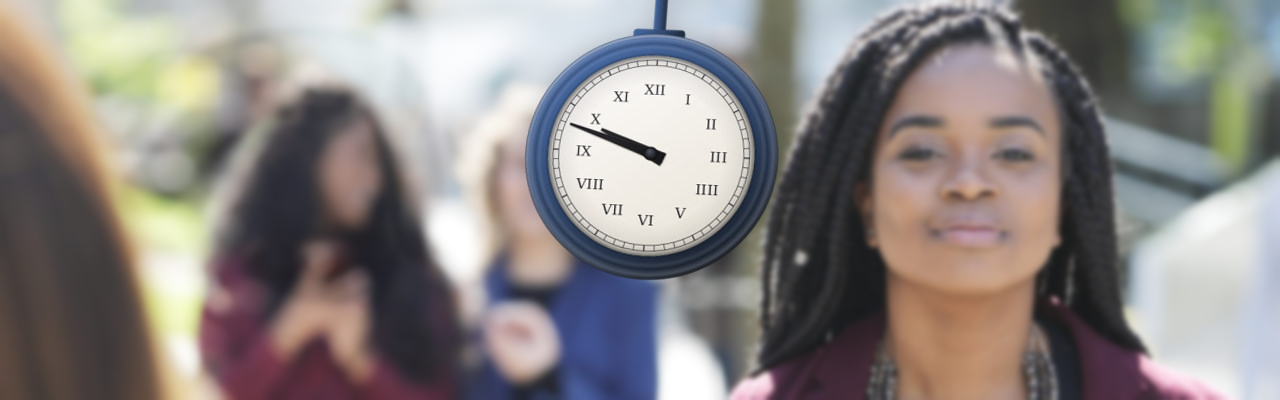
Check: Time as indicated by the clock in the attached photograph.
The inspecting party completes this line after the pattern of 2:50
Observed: 9:48
